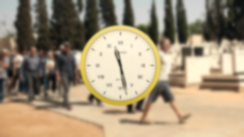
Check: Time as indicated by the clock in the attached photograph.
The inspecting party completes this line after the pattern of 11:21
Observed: 11:28
